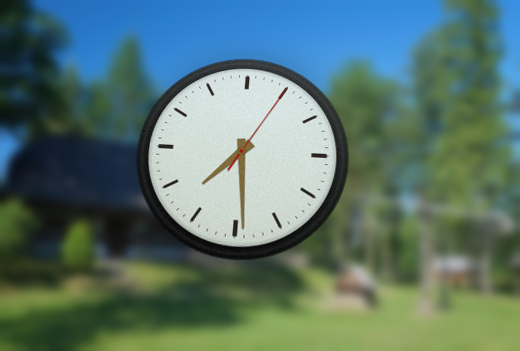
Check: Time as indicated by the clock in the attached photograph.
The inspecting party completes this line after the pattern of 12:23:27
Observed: 7:29:05
